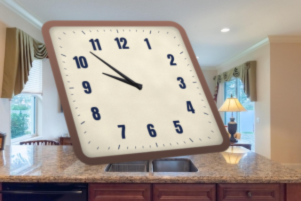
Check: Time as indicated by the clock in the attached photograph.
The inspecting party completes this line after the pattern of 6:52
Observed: 9:53
